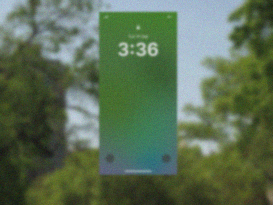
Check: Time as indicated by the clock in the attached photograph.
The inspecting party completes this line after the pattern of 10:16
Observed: 3:36
